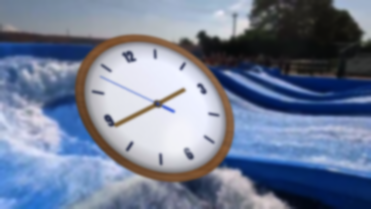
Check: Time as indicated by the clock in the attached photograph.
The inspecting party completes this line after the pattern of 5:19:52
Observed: 2:43:53
